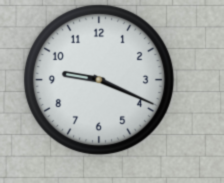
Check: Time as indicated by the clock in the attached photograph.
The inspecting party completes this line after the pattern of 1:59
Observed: 9:19
